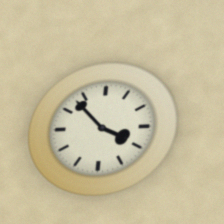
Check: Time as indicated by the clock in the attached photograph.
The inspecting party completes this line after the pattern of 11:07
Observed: 3:53
